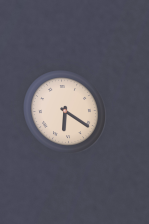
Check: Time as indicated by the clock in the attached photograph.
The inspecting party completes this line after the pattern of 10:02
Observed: 6:21
